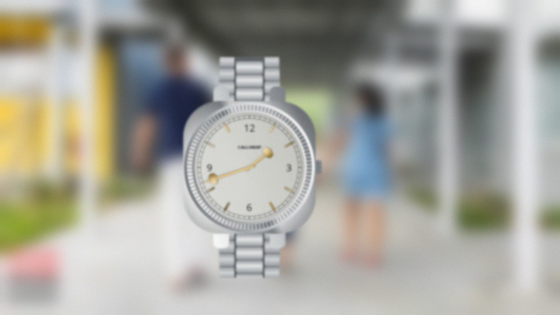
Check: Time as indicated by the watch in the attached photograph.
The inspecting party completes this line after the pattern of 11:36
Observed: 1:42
